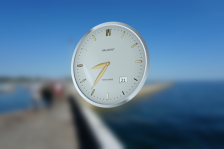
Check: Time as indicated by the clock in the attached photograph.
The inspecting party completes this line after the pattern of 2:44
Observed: 8:36
